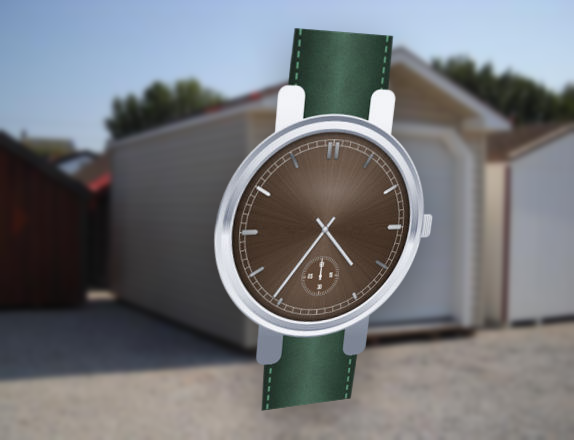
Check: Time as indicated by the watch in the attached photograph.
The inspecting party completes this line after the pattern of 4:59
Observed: 4:36
